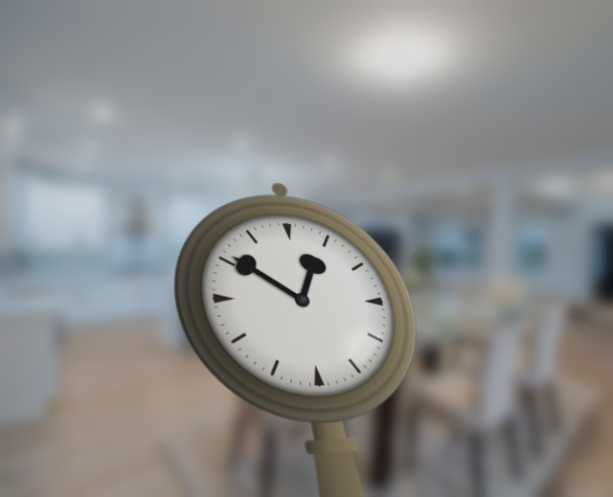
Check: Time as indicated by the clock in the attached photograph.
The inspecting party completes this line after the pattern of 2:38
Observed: 12:51
